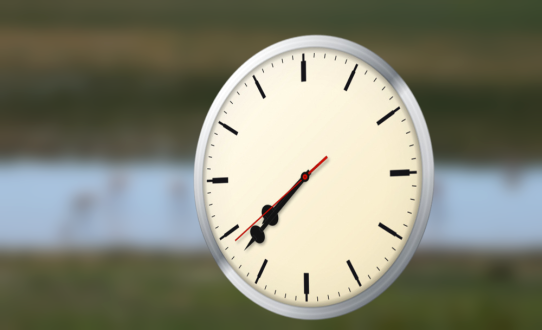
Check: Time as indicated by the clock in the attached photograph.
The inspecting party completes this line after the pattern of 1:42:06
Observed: 7:37:39
